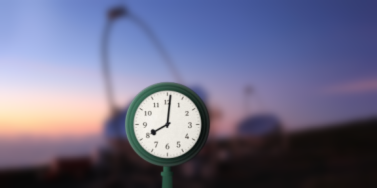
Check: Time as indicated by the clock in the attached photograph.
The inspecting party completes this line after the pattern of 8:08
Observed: 8:01
